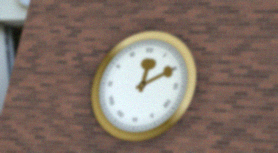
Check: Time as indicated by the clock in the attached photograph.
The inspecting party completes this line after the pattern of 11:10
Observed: 12:10
